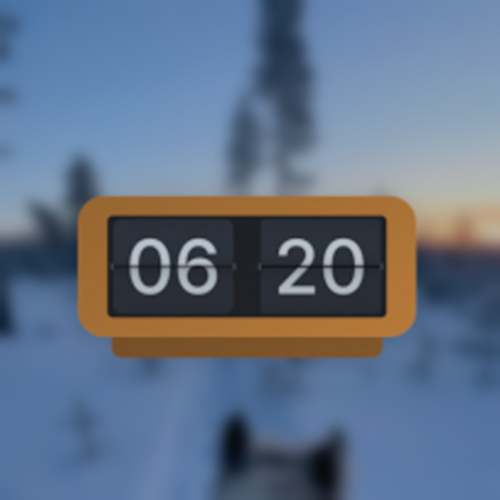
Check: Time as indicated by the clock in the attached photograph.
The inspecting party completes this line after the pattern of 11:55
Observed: 6:20
